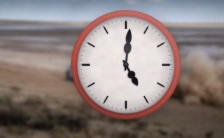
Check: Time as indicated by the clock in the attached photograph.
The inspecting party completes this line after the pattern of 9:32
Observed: 5:01
